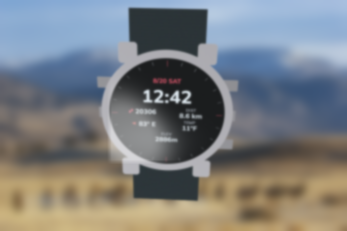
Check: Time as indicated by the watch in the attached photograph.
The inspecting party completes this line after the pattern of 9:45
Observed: 12:42
